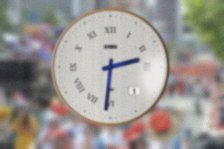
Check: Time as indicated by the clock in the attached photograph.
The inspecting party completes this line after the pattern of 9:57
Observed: 2:31
